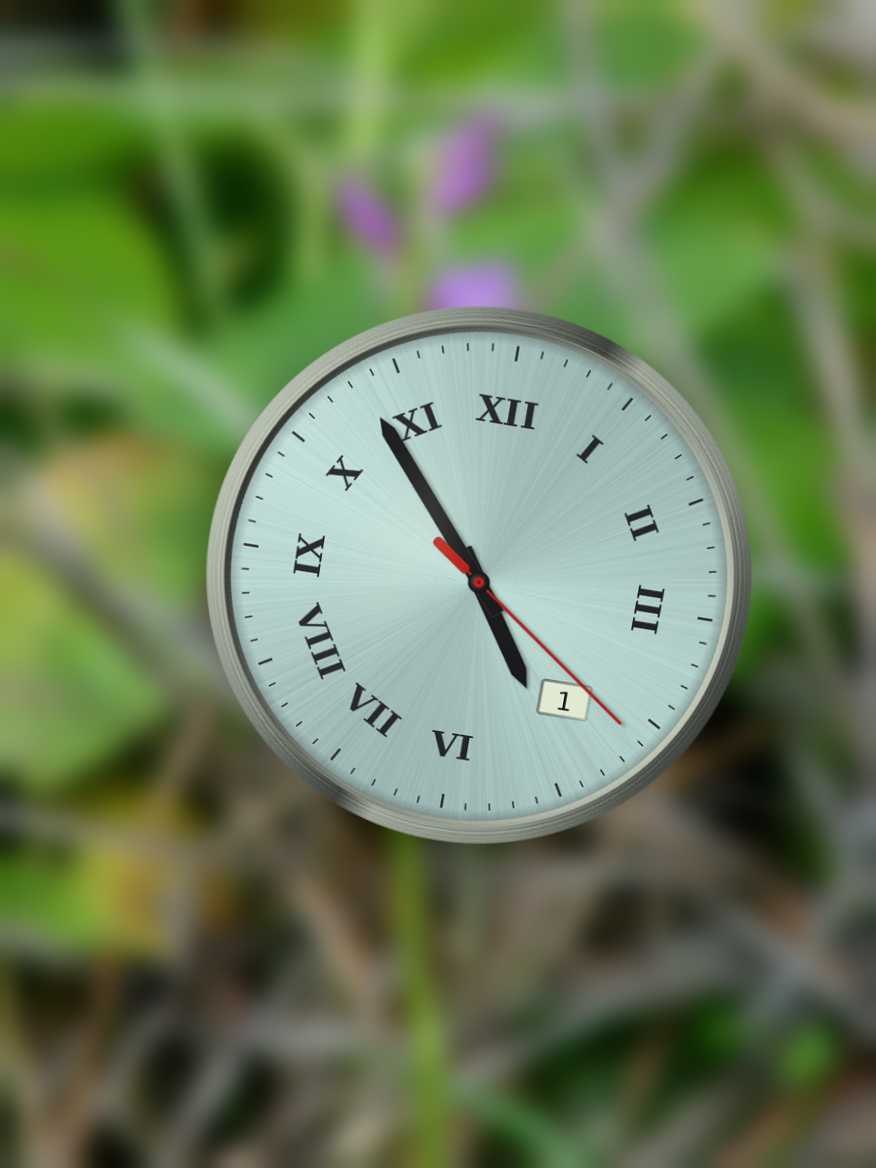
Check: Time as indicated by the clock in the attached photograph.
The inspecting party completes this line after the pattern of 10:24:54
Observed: 4:53:21
